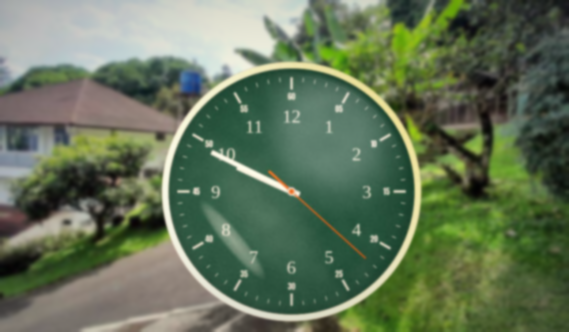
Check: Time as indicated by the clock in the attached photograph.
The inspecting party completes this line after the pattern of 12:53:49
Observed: 9:49:22
